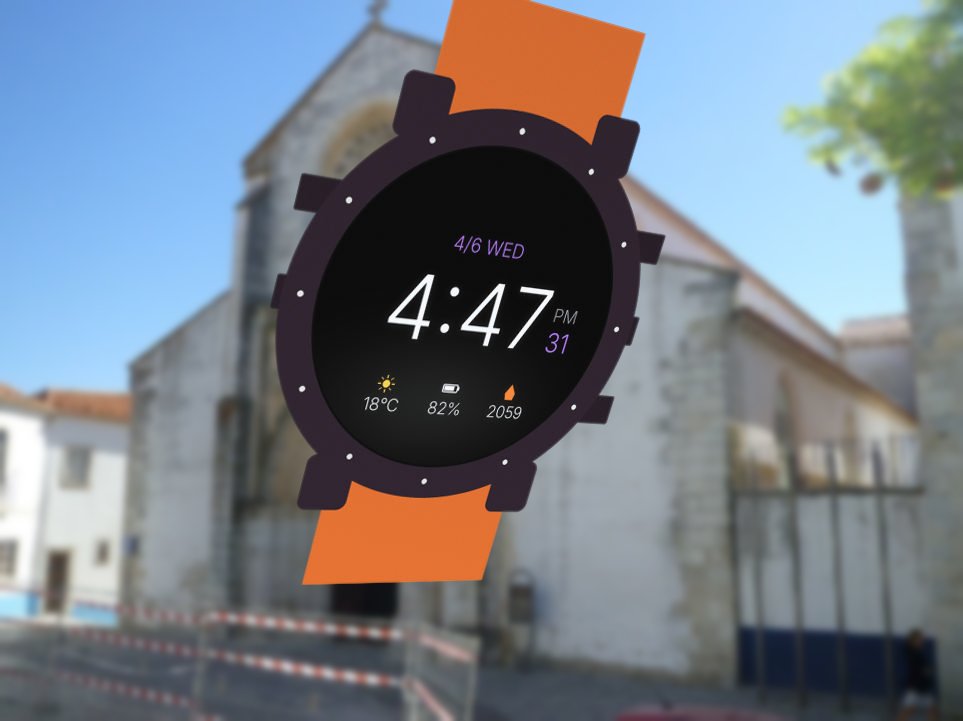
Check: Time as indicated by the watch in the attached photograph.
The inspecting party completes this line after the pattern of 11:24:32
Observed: 4:47:31
